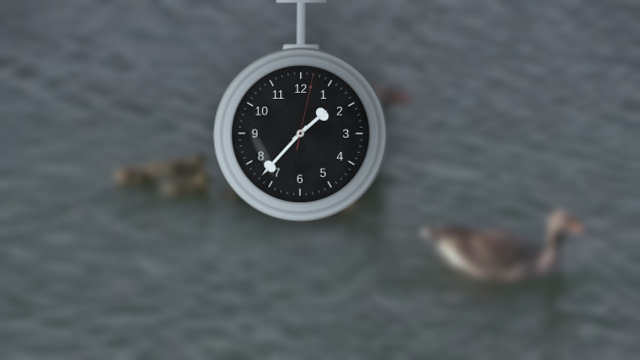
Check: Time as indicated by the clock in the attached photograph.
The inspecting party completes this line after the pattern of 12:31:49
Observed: 1:37:02
